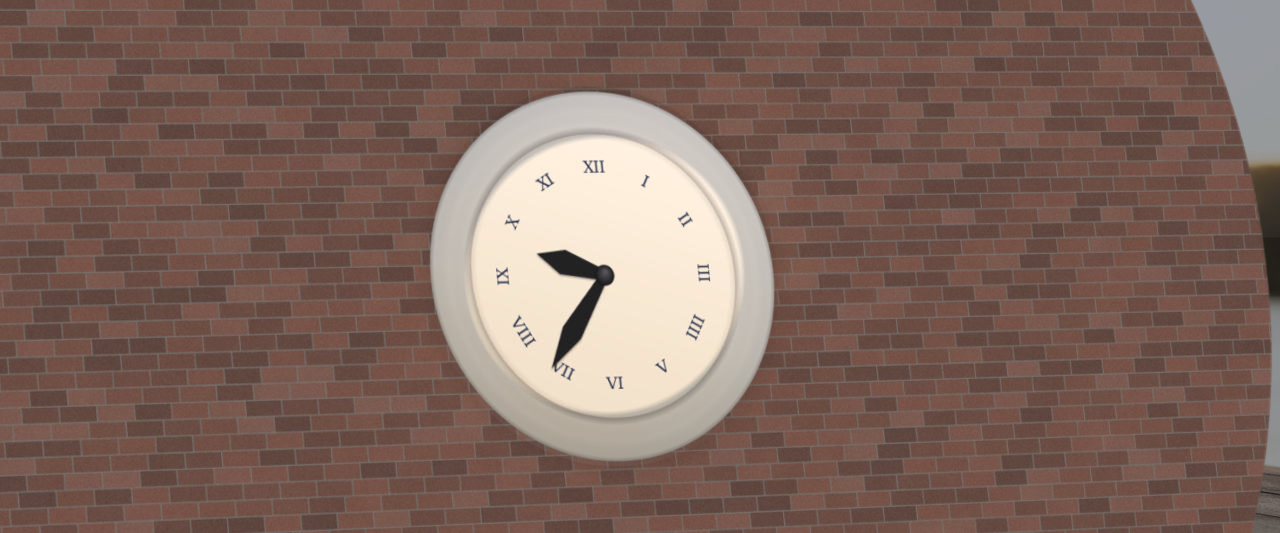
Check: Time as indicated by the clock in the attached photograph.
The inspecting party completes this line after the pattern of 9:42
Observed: 9:36
